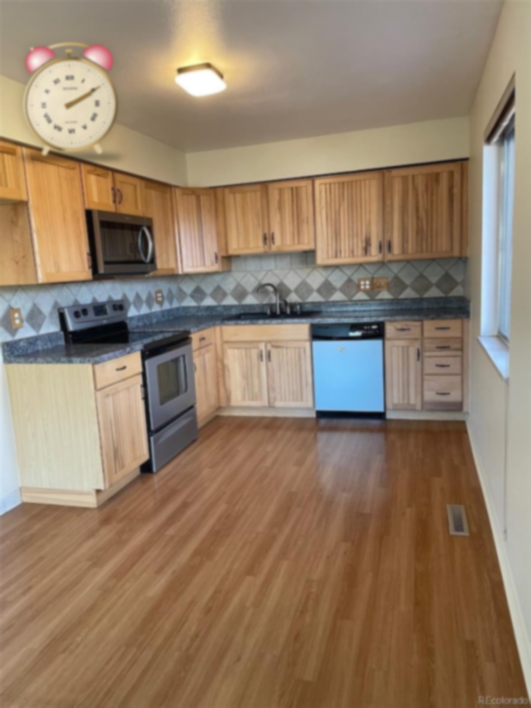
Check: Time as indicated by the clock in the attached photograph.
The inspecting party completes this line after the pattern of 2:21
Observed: 2:10
